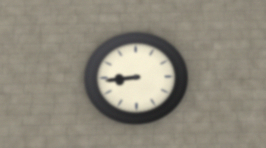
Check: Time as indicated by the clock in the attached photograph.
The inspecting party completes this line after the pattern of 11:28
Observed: 8:44
